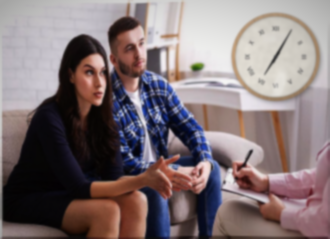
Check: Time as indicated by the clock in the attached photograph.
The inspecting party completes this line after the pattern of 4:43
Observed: 7:05
